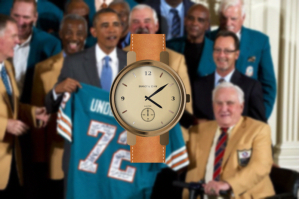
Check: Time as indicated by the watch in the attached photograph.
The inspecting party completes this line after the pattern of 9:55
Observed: 4:09
